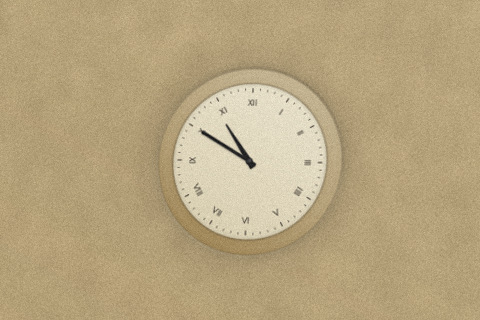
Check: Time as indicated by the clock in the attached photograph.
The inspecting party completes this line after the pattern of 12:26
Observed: 10:50
